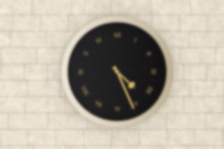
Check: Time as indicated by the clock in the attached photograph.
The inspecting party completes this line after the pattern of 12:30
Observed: 4:26
